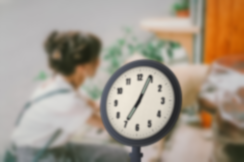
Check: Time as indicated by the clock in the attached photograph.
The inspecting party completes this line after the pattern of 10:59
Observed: 7:04
